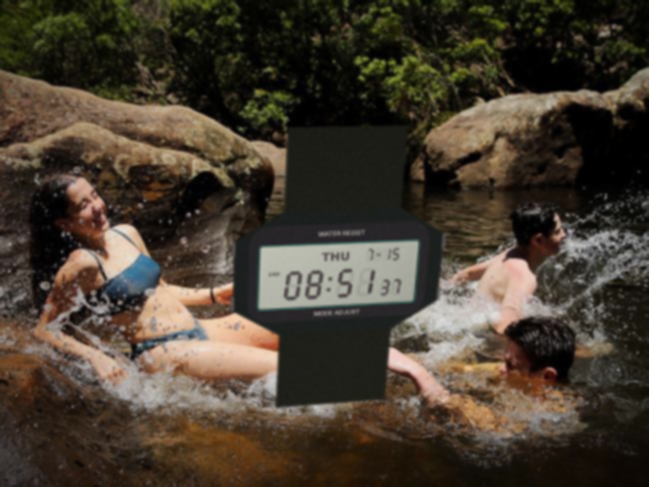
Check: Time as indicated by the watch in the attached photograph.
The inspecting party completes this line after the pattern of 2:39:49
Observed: 8:51:37
